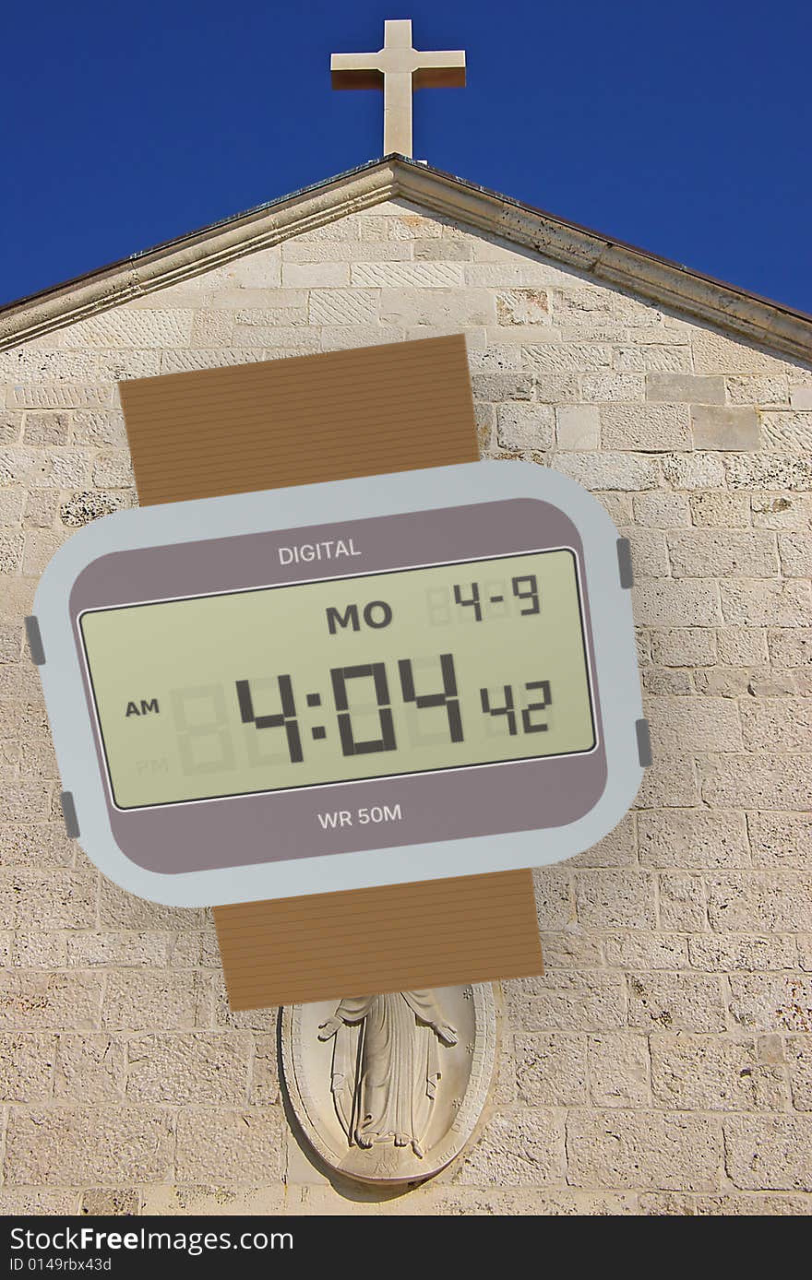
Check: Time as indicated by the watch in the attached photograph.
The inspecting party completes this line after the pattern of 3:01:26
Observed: 4:04:42
